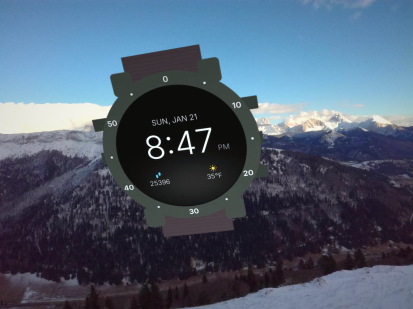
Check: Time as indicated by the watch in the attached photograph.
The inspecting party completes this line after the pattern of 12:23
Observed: 8:47
